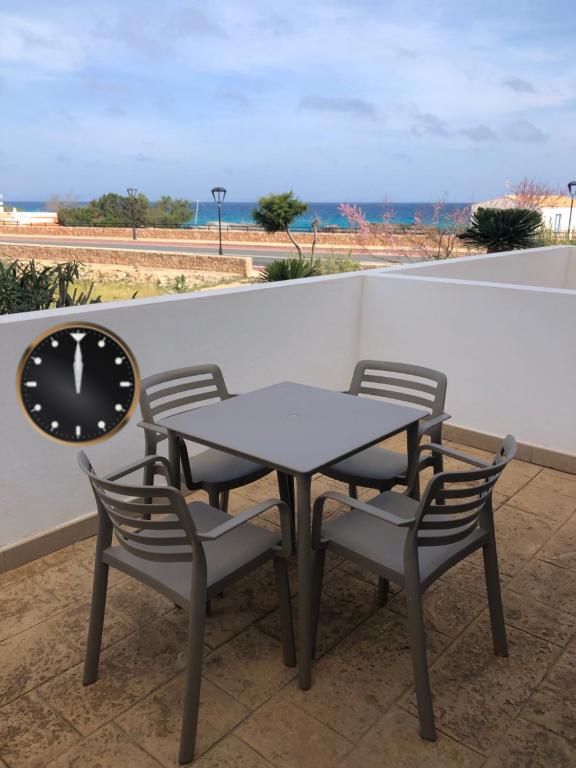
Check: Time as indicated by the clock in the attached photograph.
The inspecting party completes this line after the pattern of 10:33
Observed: 12:00
